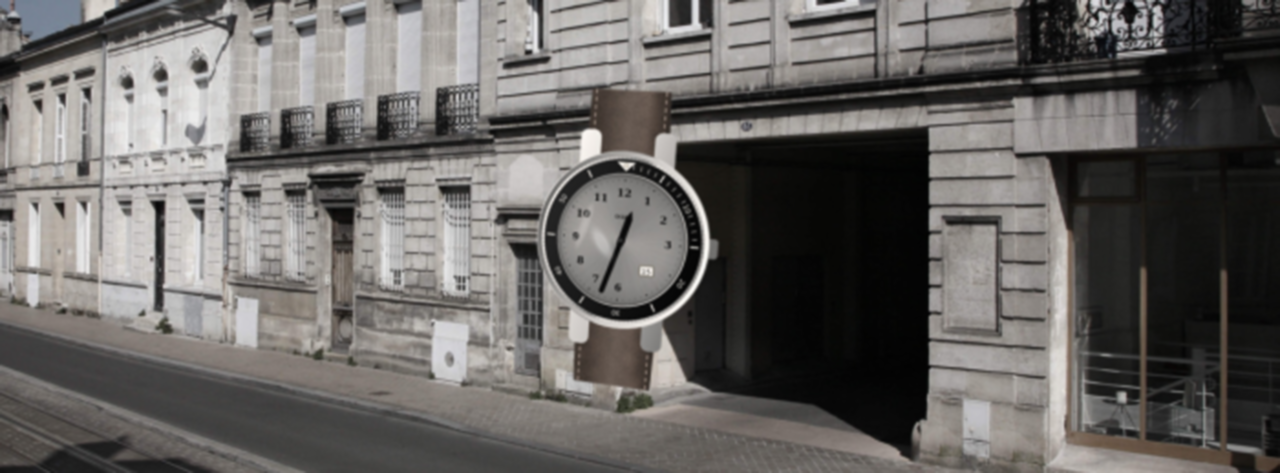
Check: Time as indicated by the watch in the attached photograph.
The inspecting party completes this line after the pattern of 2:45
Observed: 12:33
